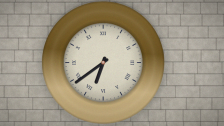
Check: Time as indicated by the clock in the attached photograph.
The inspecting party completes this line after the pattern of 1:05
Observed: 6:39
